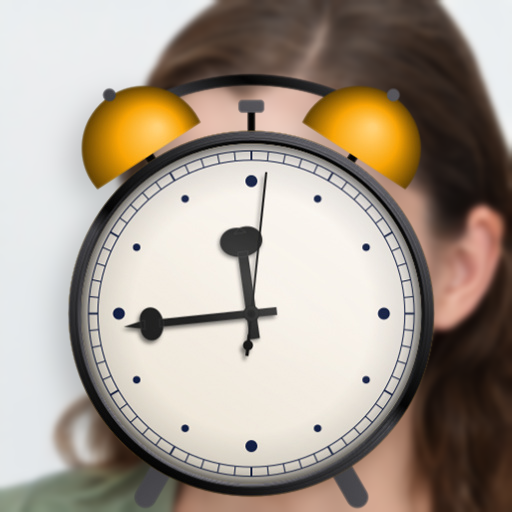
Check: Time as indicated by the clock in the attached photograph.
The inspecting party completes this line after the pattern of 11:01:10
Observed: 11:44:01
